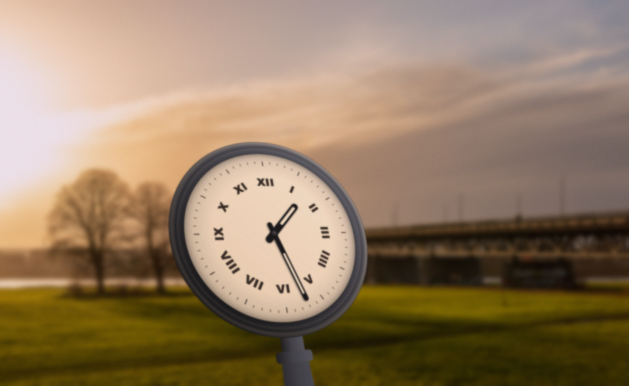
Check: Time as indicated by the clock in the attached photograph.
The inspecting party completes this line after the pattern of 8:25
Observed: 1:27
